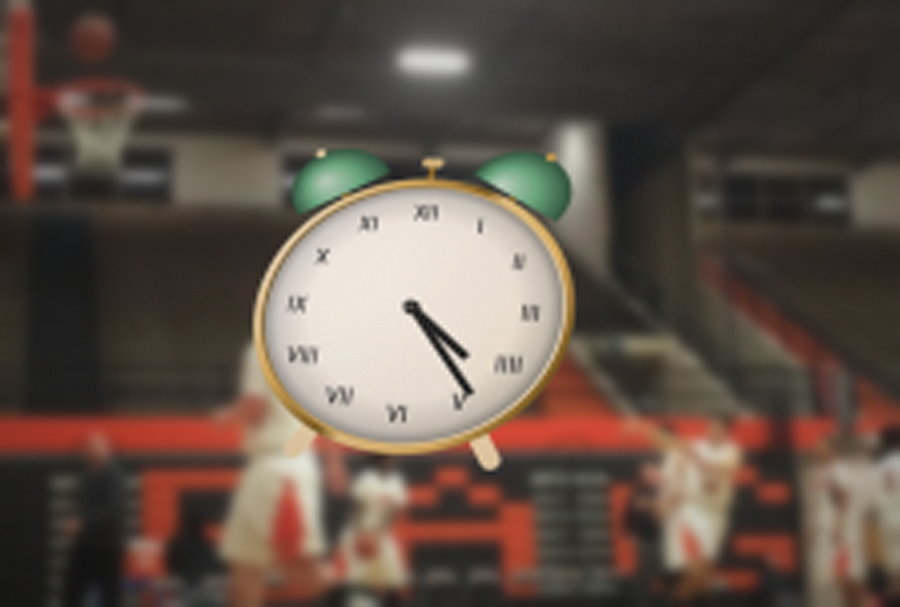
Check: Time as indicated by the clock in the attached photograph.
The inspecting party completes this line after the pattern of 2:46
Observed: 4:24
